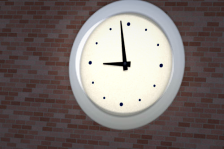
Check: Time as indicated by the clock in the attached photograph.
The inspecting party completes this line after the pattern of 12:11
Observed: 8:58
